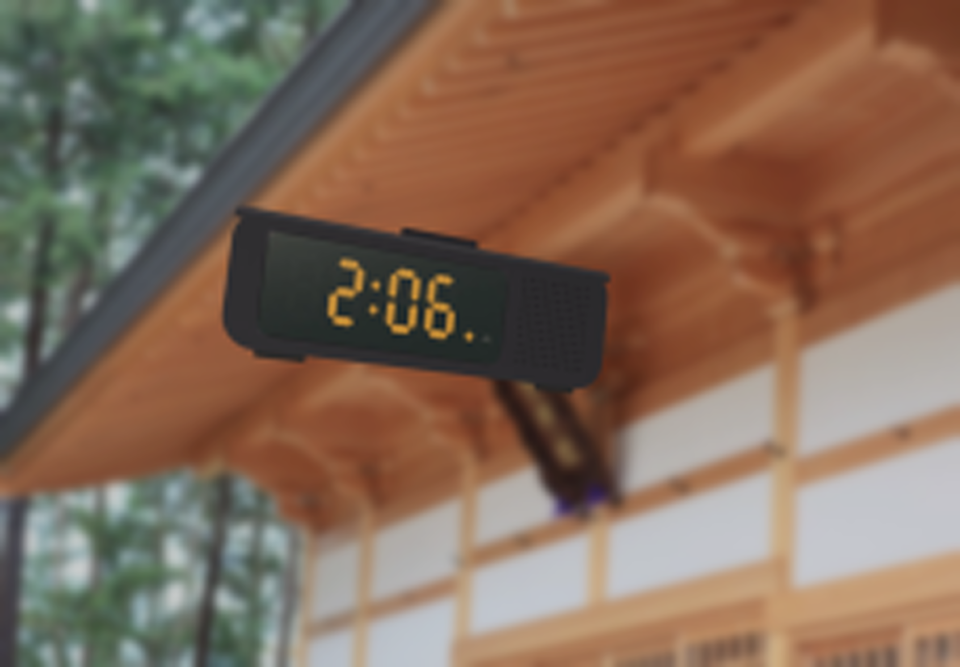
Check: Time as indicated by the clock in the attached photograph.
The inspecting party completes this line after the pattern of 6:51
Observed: 2:06
